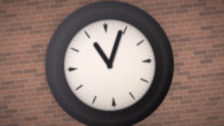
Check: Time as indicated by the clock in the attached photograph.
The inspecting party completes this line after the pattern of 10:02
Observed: 11:04
